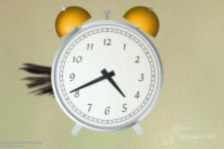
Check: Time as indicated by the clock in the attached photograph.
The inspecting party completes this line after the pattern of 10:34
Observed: 4:41
